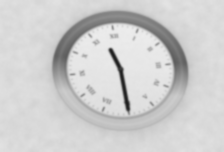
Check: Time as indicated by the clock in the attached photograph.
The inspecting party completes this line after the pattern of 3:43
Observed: 11:30
